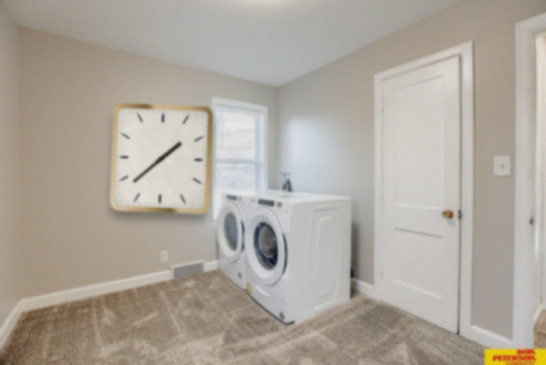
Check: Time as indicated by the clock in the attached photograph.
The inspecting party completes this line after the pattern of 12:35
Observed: 1:38
